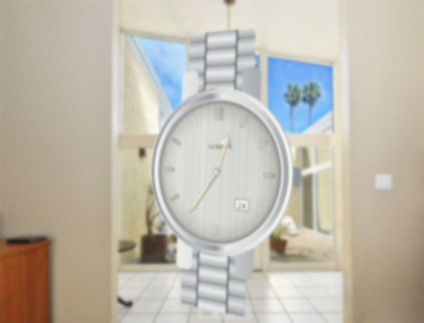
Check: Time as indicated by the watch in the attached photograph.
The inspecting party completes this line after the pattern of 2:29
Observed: 12:36
